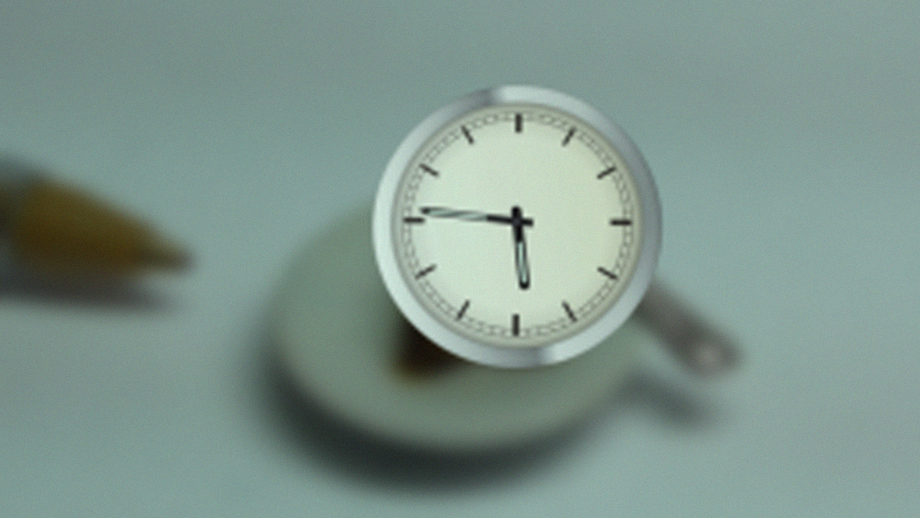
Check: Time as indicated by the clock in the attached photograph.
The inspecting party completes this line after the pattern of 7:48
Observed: 5:46
